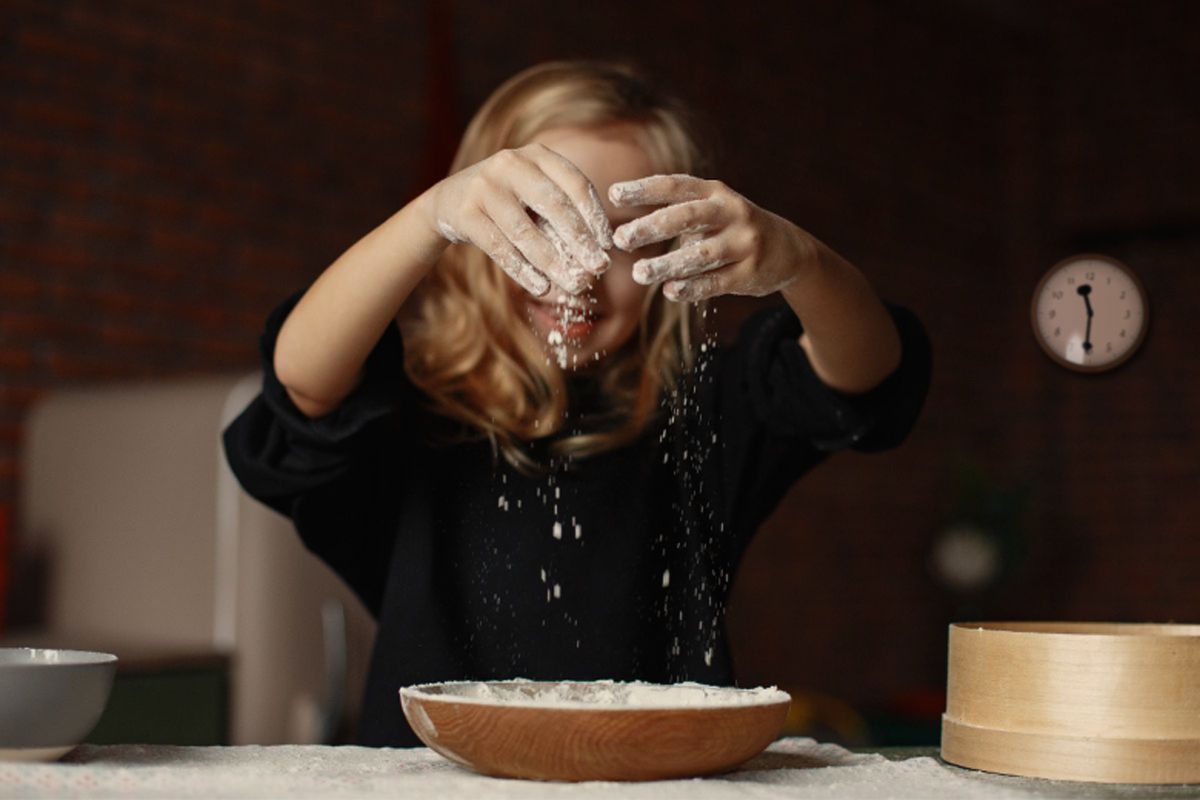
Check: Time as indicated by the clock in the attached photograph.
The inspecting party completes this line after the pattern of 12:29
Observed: 11:31
